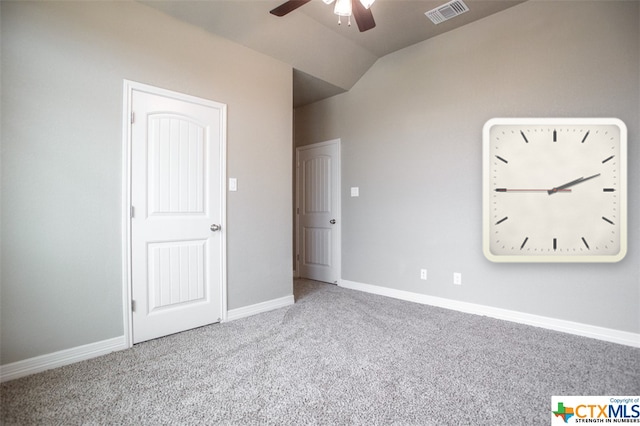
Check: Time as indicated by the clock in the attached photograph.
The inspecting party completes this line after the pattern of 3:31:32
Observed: 2:11:45
